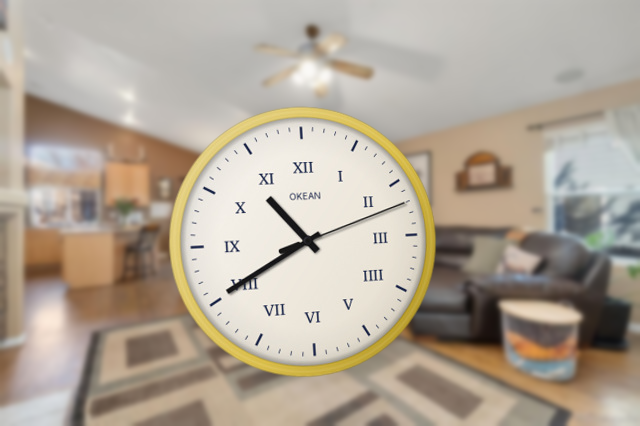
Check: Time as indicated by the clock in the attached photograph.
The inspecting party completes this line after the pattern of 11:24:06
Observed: 10:40:12
